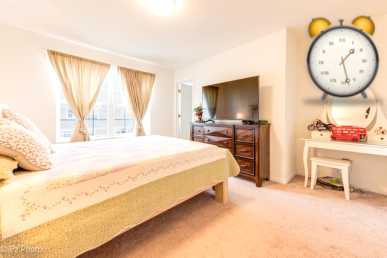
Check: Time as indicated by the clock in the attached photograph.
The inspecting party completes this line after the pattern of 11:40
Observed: 1:28
